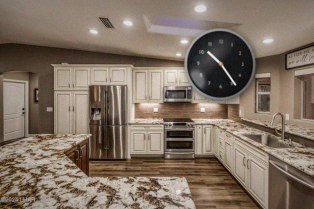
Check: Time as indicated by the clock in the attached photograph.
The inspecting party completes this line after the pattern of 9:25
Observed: 10:24
